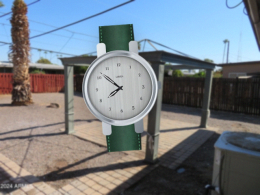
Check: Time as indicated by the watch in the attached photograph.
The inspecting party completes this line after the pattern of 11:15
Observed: 7:52
